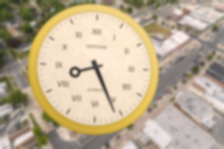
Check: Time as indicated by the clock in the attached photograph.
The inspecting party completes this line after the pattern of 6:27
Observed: 8:26
